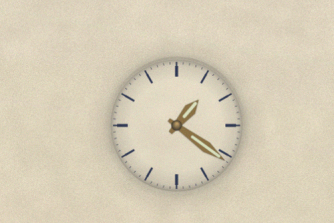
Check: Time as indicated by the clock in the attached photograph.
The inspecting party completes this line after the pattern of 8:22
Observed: 1:21
